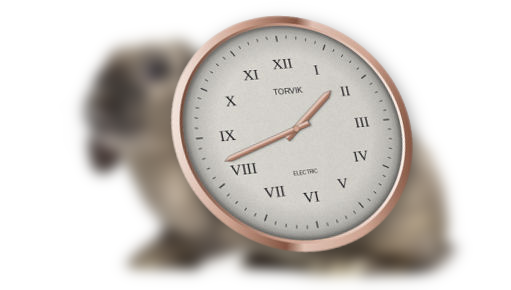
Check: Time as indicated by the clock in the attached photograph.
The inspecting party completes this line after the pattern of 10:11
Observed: 1:42
